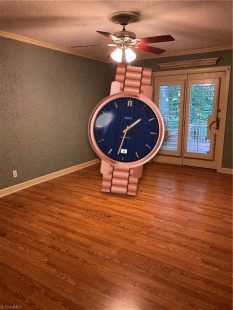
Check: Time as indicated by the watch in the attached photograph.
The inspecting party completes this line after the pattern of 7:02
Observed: 1:32
